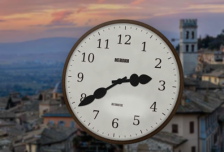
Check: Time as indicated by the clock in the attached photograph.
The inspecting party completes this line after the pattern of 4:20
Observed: 2:39
